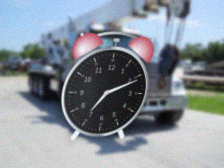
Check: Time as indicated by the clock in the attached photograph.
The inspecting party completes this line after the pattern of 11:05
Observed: 7:11
